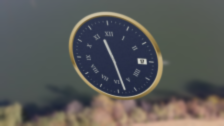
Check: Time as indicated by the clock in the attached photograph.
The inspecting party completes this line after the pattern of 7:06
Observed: 11:28
